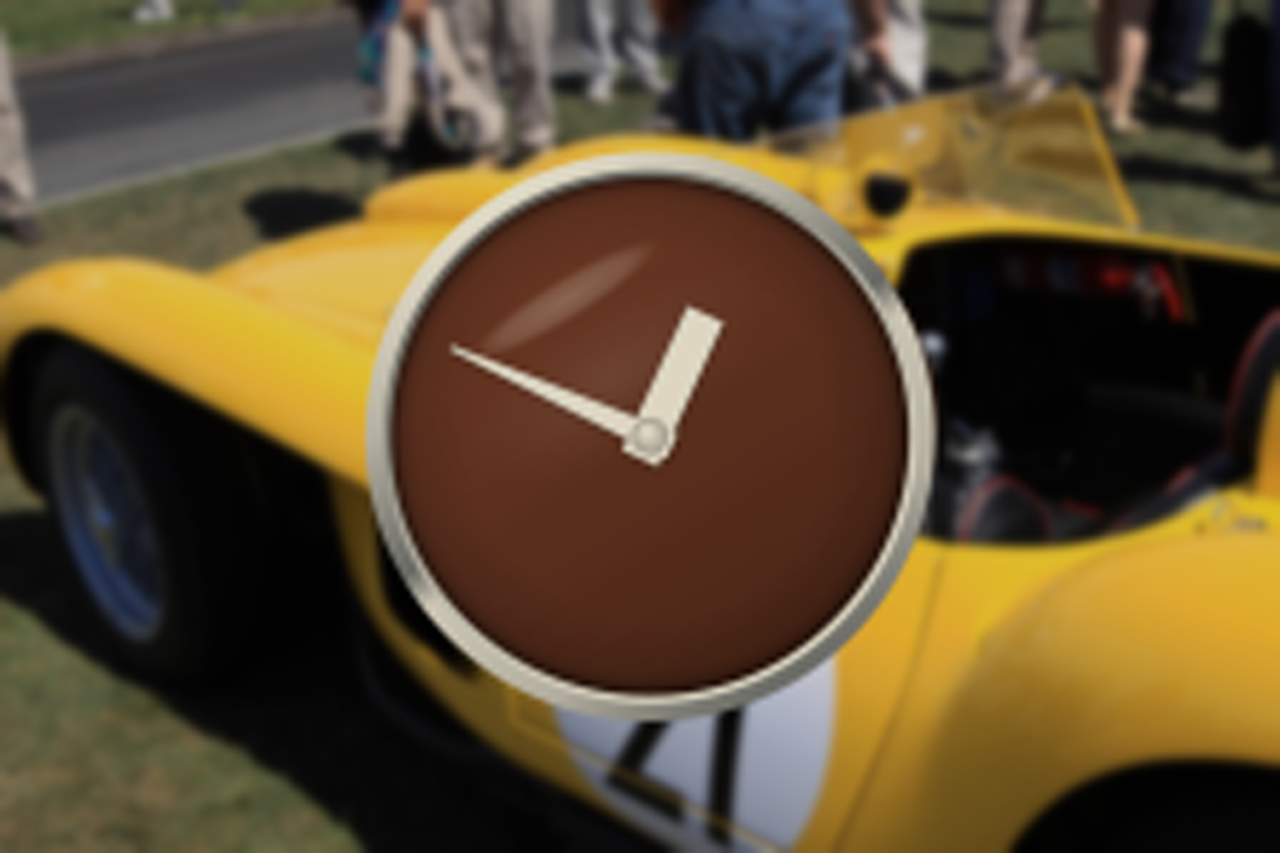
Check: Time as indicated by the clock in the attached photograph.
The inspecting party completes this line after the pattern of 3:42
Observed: 12:49
